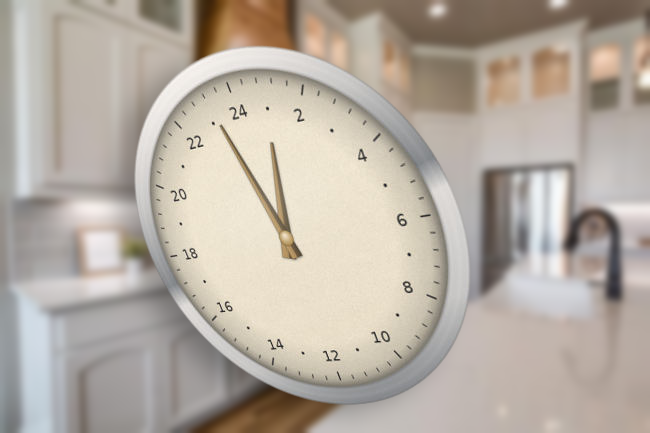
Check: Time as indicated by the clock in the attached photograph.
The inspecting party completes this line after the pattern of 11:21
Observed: 0:58
